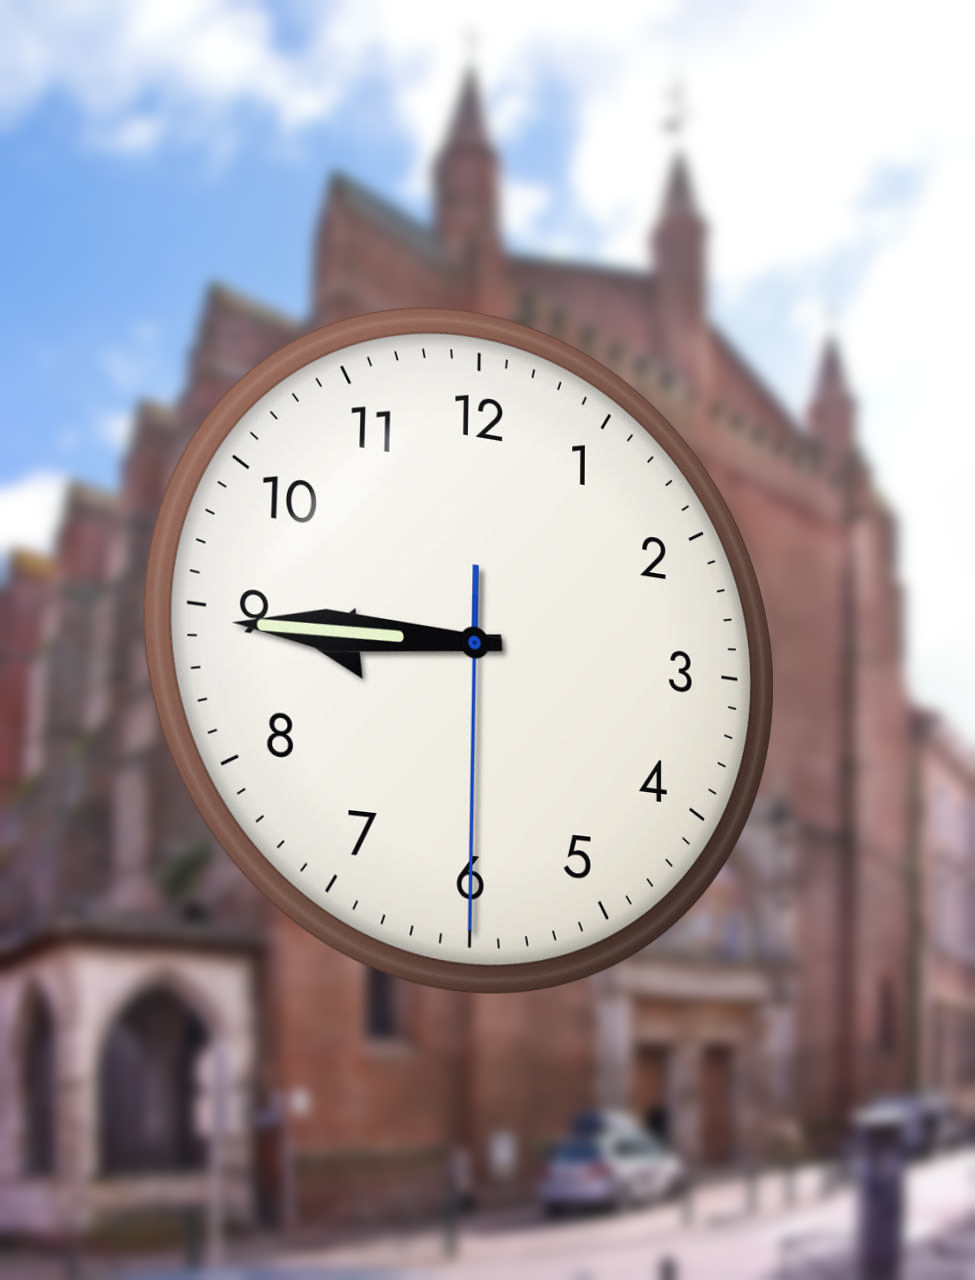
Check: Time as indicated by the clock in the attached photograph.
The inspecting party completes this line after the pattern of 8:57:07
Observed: 8:44:30
